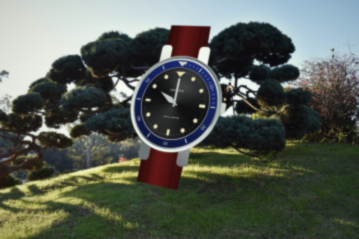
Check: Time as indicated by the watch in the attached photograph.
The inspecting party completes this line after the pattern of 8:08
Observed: 10:00
